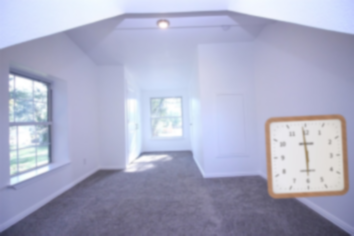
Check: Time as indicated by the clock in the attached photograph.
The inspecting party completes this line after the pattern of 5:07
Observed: 5:59
